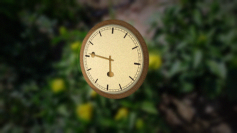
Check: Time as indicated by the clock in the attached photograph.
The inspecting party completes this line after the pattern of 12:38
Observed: 5:46
